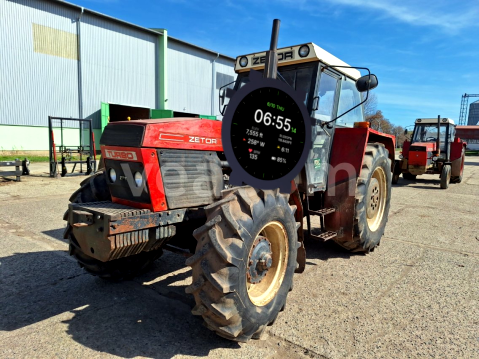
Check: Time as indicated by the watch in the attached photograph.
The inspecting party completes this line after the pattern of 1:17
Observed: 6:55
